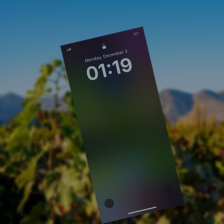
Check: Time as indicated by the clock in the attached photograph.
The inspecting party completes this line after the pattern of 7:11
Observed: 1:19
